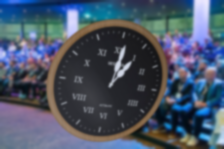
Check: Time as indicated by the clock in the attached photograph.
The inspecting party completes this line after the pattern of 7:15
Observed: 1:01
